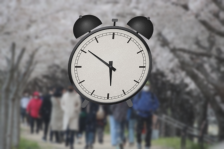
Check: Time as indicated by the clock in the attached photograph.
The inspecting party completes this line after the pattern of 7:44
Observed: 5:51
